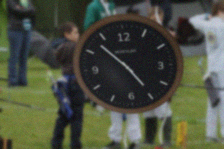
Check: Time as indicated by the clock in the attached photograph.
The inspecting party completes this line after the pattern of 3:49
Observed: 4:53
